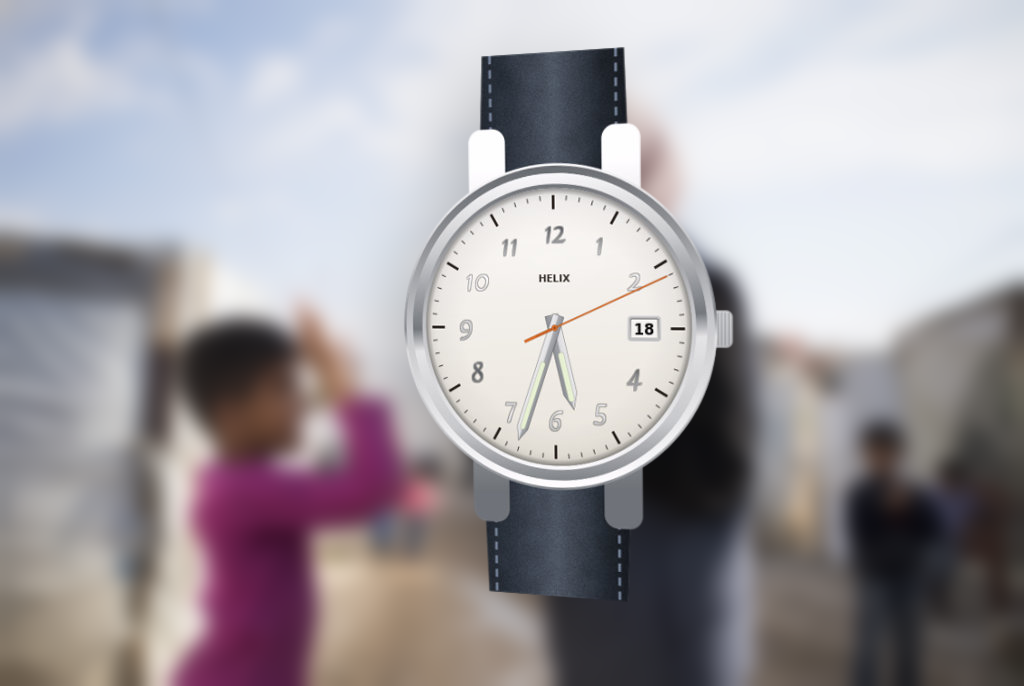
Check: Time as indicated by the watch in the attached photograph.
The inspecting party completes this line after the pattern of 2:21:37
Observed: 5:33:11
